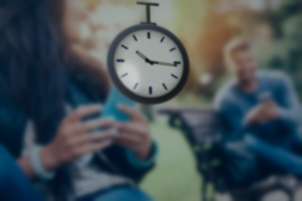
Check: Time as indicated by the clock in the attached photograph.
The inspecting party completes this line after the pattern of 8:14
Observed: 10:16
